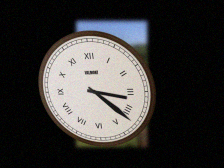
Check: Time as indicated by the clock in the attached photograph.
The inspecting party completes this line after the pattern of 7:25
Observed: 3:22
